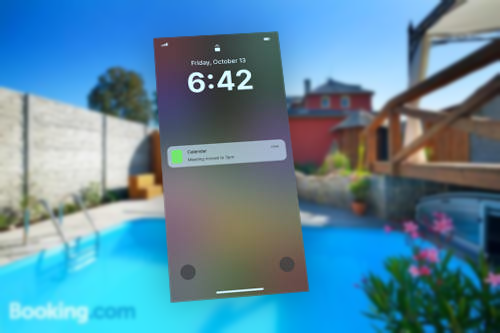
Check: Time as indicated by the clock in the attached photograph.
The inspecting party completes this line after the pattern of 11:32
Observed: 6:42
